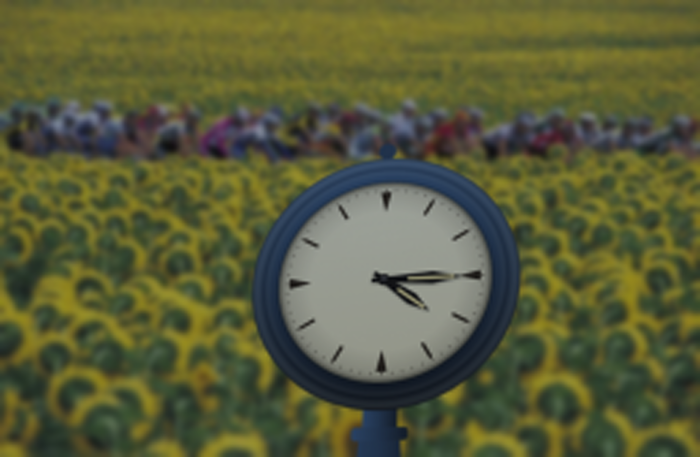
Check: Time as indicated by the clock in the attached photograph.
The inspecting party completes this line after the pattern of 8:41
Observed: 4:15
